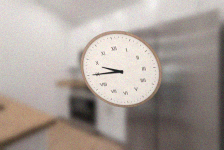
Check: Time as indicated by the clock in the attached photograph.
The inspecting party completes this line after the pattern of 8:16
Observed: 9:45
